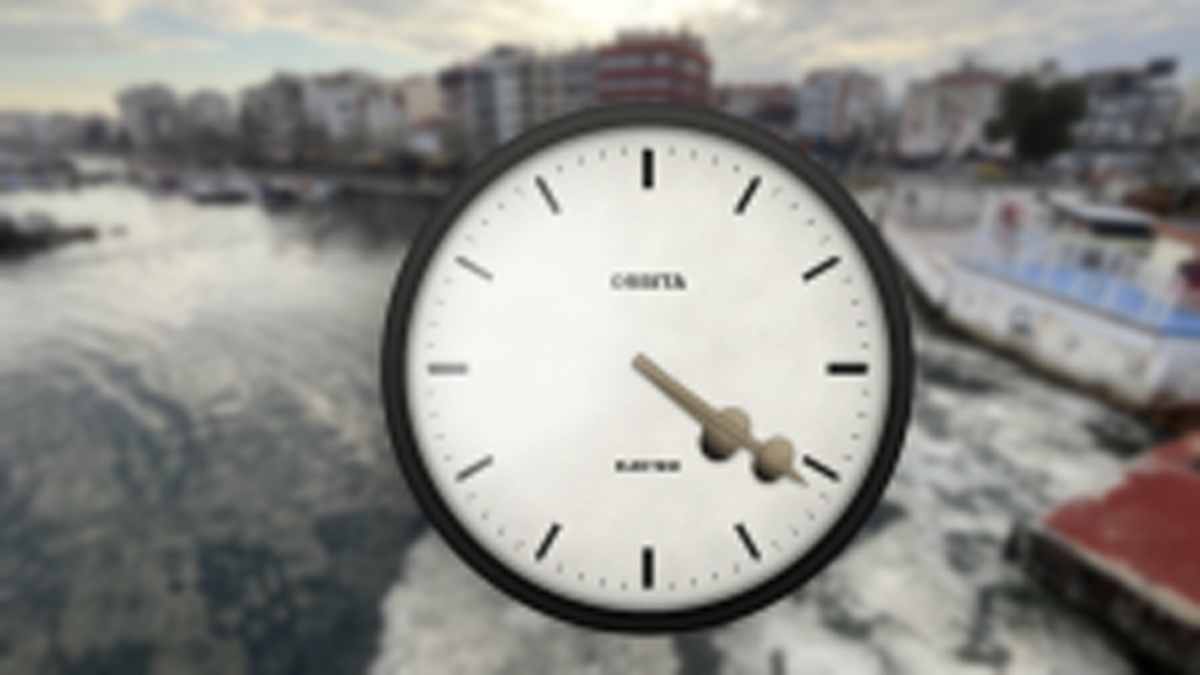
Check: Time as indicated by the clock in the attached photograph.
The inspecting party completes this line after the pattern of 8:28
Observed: 4:21
